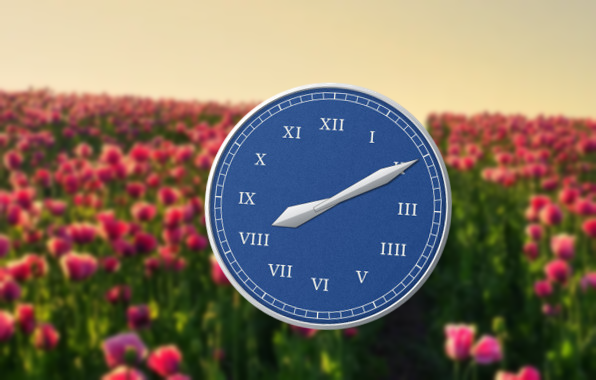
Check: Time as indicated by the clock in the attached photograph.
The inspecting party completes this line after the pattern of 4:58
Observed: 8:10
